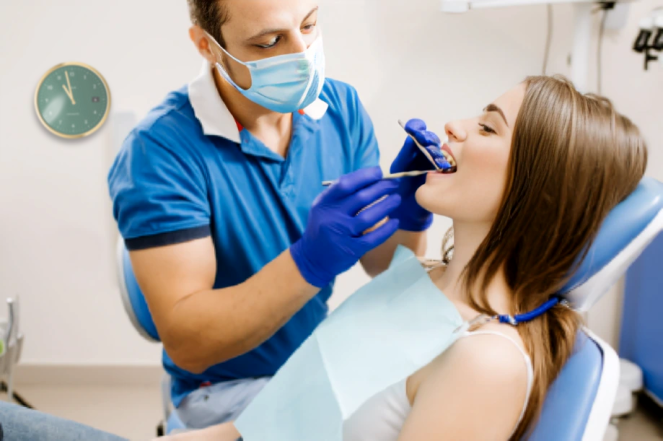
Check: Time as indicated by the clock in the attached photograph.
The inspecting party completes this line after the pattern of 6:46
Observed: 10:58
